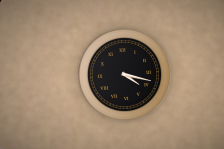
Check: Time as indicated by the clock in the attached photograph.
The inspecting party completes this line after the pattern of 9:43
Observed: 4:18
